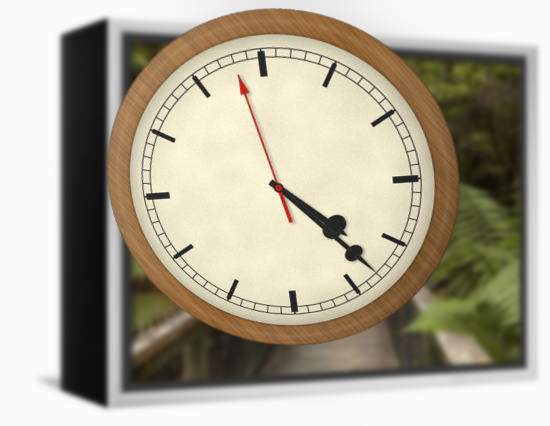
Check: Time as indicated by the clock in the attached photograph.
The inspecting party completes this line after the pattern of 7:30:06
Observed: 4:22:58
